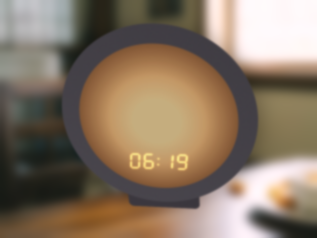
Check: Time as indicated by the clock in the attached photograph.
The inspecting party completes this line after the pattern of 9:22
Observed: 6:19
